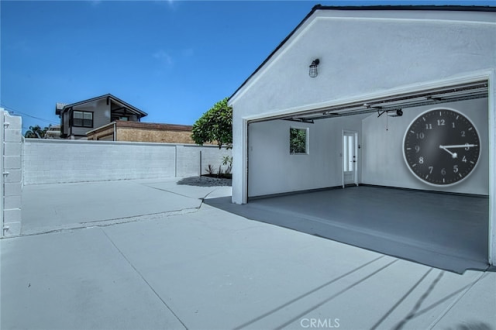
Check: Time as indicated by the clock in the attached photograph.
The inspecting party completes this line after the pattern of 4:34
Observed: 4:15
